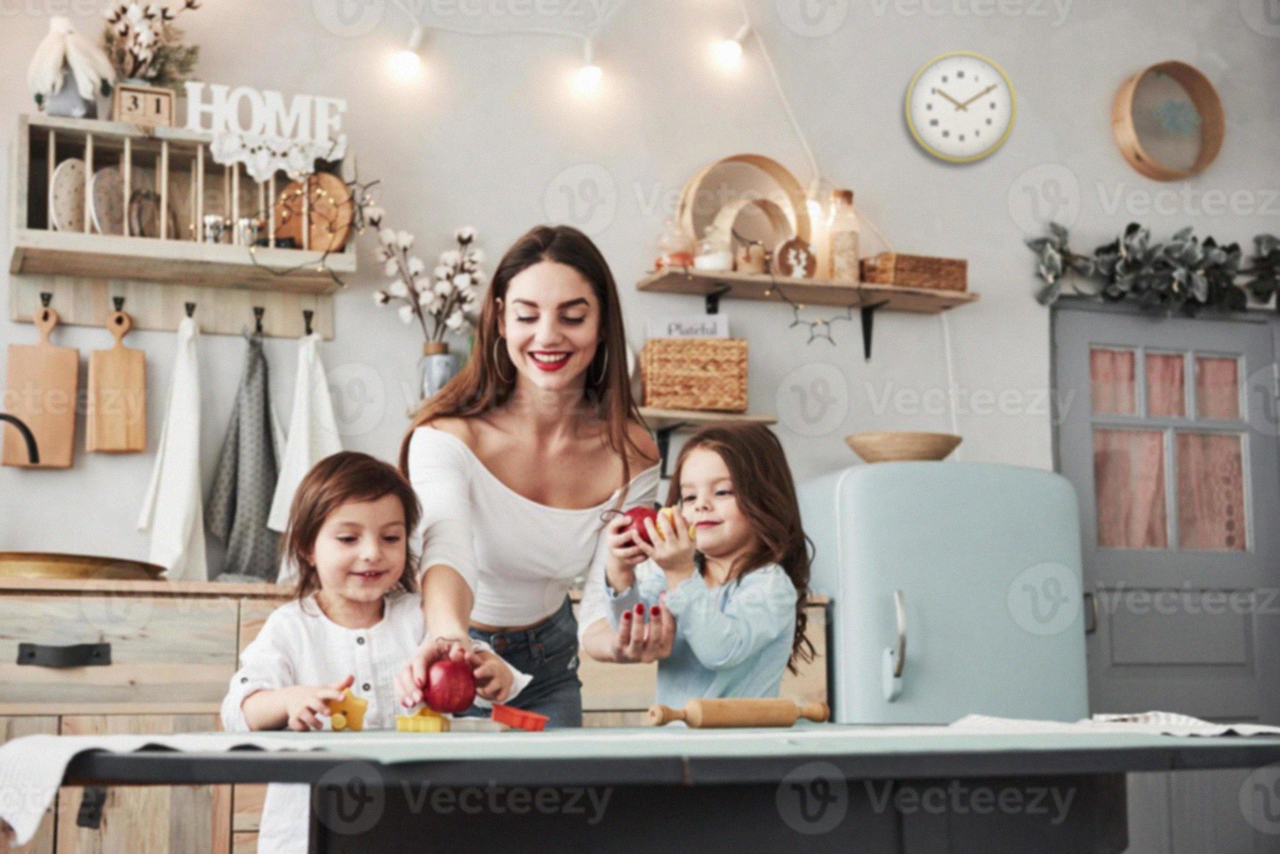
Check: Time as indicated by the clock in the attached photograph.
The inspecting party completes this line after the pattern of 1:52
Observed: 10:10
